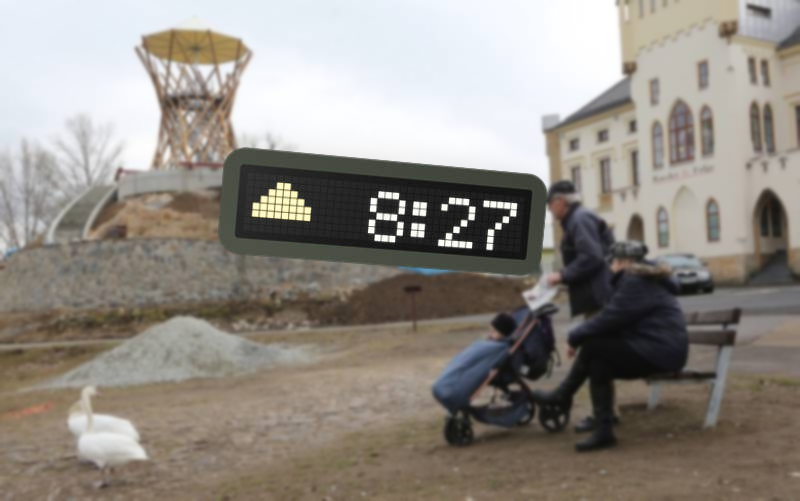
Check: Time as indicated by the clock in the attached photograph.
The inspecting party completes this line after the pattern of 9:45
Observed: 8:27
